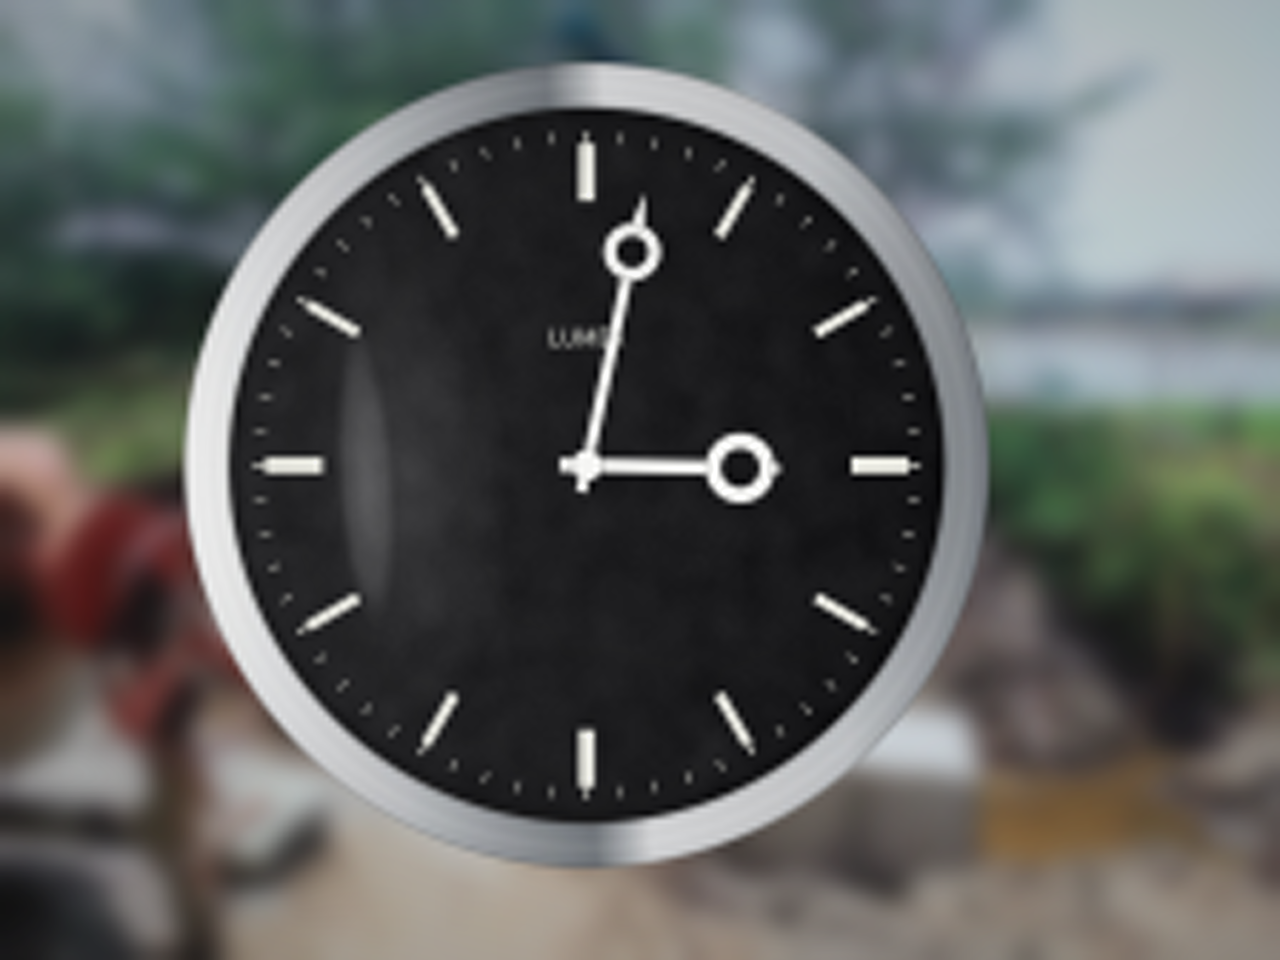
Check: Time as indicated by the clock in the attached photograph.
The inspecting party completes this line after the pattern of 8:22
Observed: 3:02
